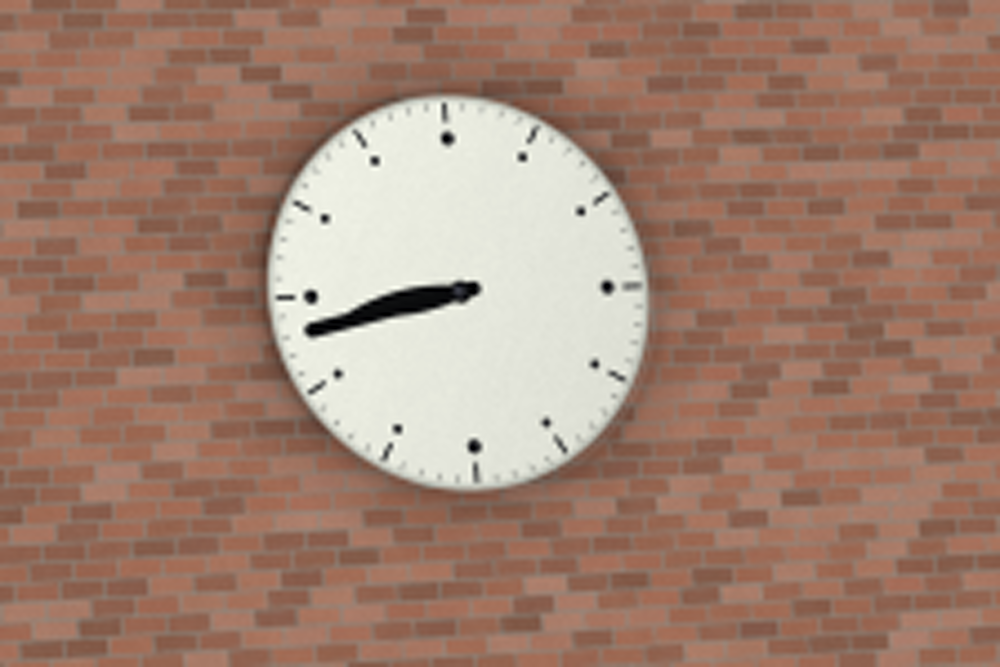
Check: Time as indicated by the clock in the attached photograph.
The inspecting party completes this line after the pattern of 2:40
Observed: 8:43
